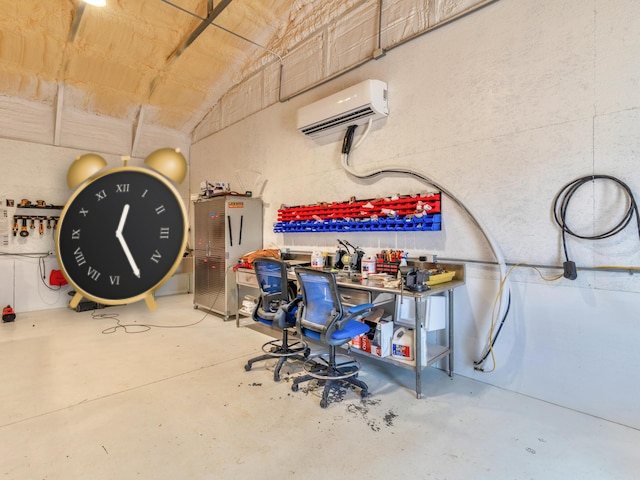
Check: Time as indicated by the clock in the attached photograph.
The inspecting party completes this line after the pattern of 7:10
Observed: 12:25
